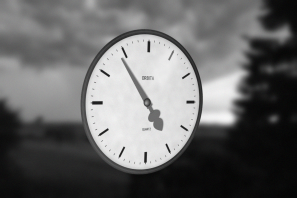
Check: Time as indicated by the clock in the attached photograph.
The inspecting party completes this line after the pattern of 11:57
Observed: 4:54
